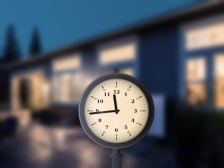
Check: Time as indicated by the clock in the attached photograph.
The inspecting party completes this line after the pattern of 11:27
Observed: 11:44
